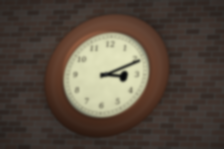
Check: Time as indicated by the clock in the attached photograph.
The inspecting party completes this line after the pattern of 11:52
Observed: 3:11
